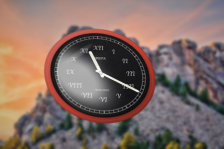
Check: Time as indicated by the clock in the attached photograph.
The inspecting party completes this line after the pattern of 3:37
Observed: 11:20
